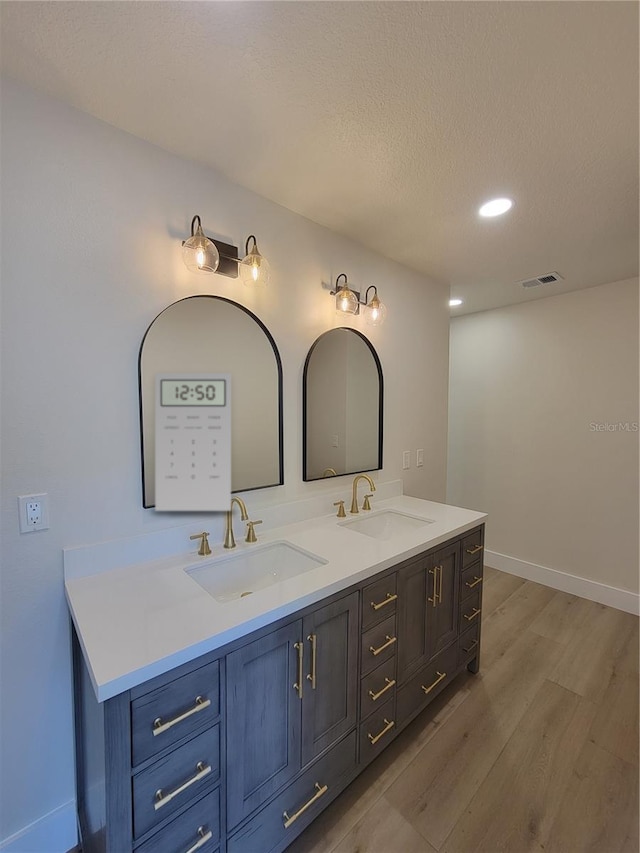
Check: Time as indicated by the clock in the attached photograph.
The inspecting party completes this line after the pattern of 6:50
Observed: 12:50
